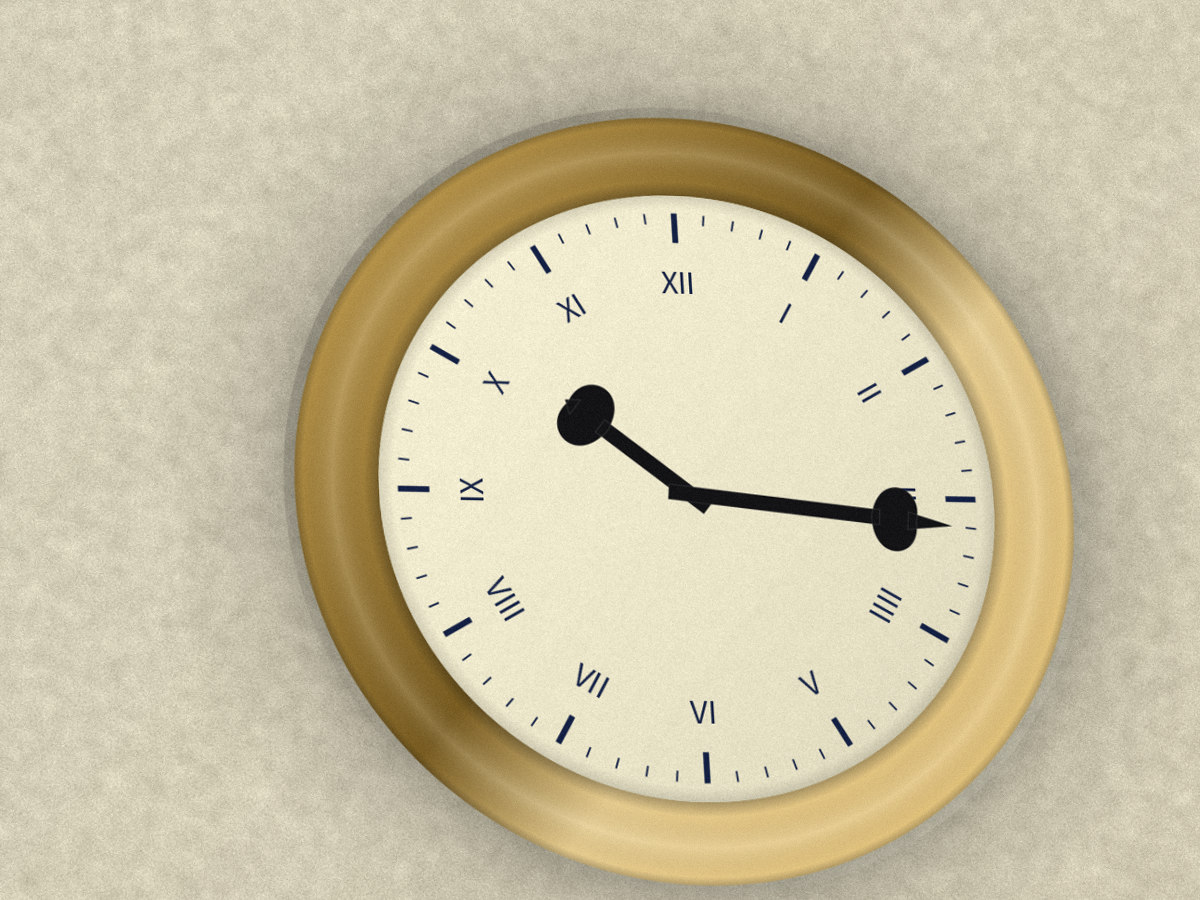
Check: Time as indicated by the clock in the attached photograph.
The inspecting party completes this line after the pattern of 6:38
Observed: 10:16
